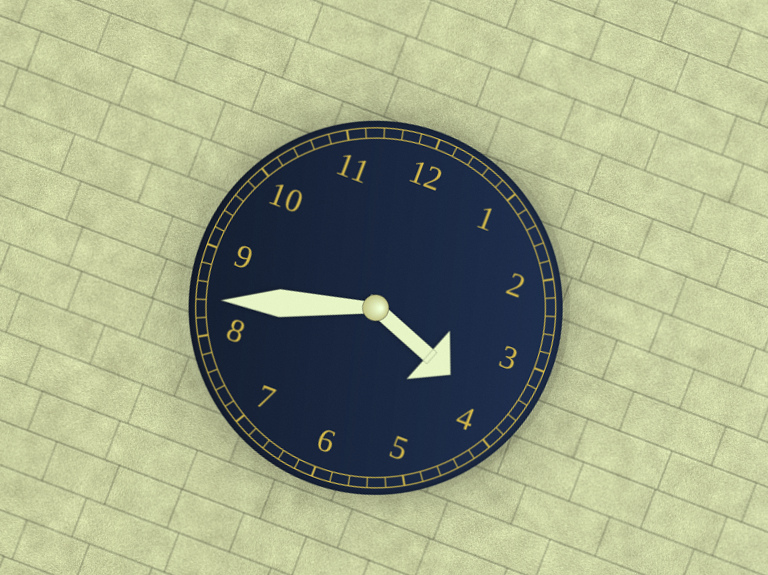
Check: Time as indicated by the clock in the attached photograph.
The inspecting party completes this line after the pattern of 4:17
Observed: 3:42
